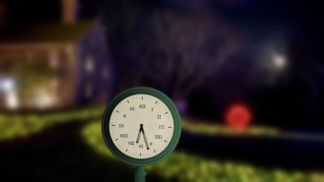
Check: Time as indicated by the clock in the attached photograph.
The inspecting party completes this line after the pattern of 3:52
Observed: 6:27
